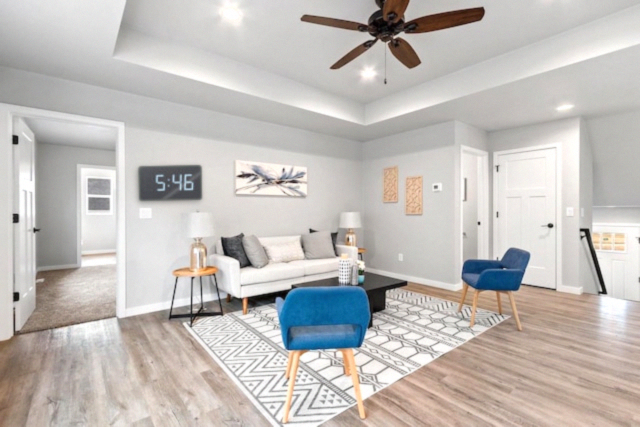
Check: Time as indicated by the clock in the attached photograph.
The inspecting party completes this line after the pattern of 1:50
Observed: 5:46
